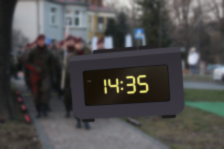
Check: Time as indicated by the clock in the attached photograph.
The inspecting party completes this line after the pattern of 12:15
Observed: 14:35
